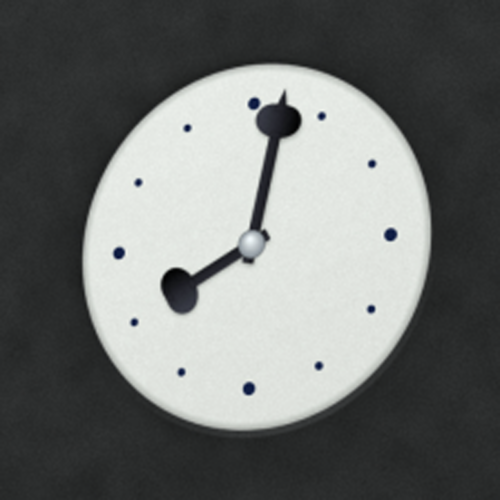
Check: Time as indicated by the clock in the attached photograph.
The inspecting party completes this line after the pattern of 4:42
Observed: 8:02
